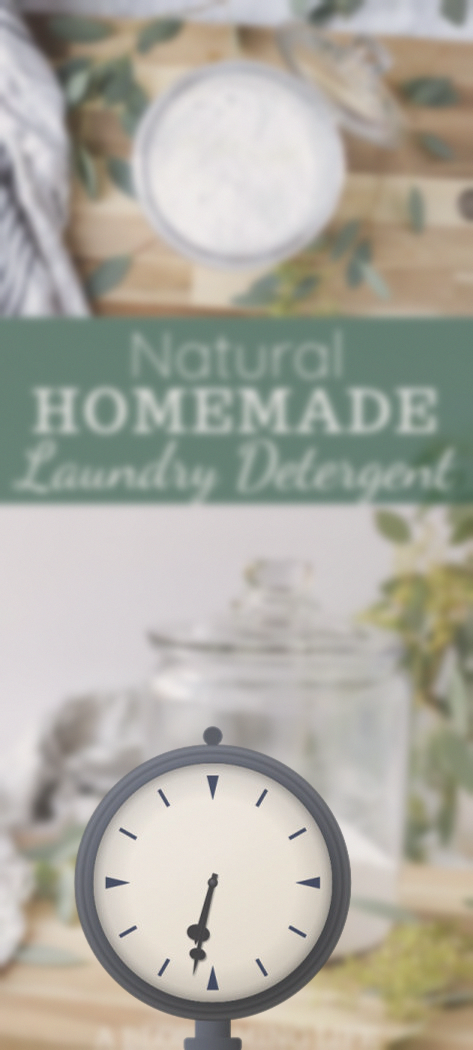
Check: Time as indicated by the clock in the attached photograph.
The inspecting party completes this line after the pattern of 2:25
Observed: 6:32
